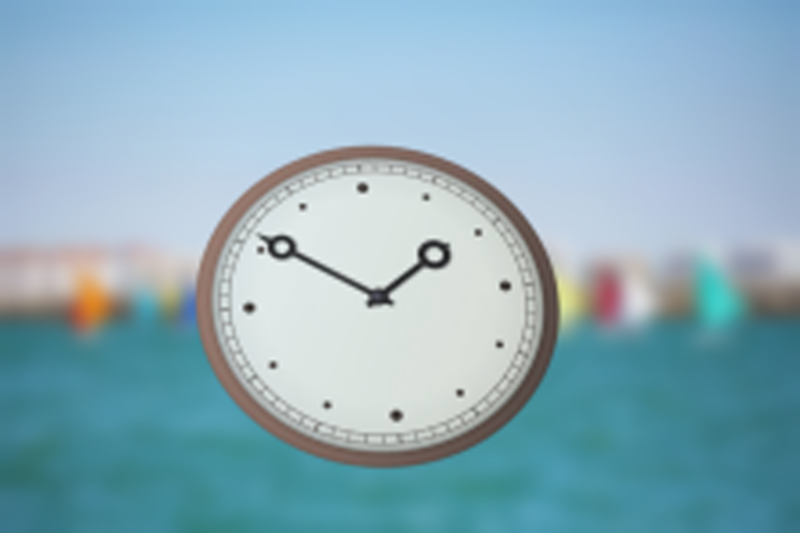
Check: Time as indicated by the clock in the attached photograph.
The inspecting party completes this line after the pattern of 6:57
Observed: 1:51
